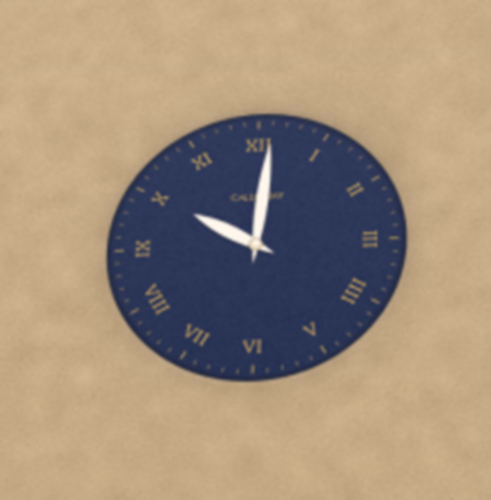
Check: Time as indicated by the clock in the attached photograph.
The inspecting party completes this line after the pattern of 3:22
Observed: 10:01
